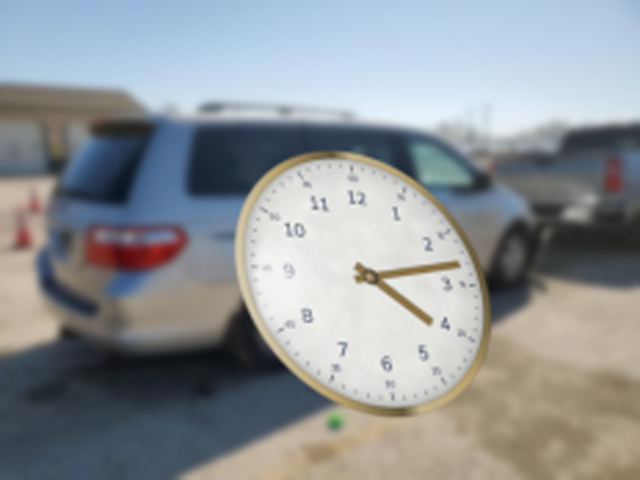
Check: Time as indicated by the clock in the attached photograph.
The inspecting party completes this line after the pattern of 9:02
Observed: 4:13
